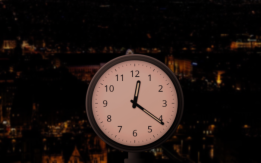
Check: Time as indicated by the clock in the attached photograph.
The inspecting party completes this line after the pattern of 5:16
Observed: 12:21
